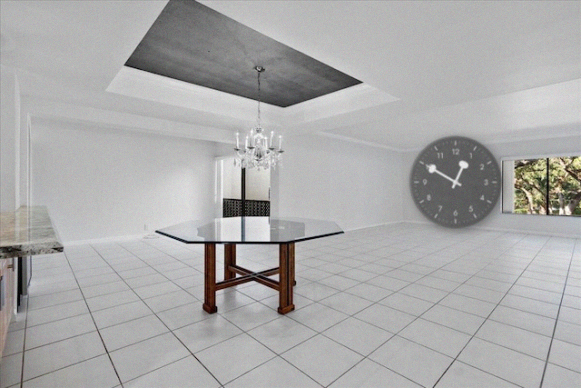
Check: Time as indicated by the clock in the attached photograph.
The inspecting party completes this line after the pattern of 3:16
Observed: 12:50
